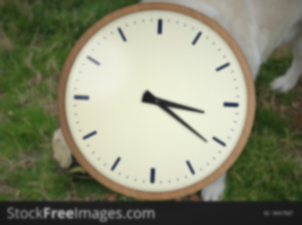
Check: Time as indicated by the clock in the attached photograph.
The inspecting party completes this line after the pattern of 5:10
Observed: 3:21
